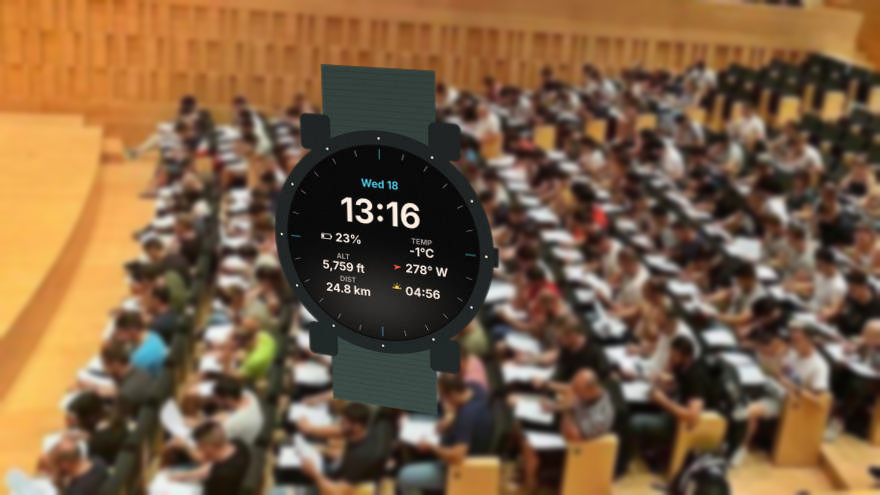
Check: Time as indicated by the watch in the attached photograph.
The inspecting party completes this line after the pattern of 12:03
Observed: 13:16
